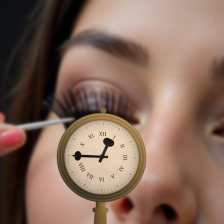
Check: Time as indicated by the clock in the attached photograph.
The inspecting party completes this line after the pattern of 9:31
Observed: 12:45
